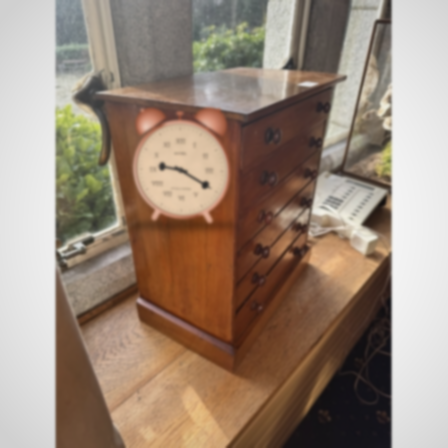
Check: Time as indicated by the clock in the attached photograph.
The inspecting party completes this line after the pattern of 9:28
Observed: 9:20
